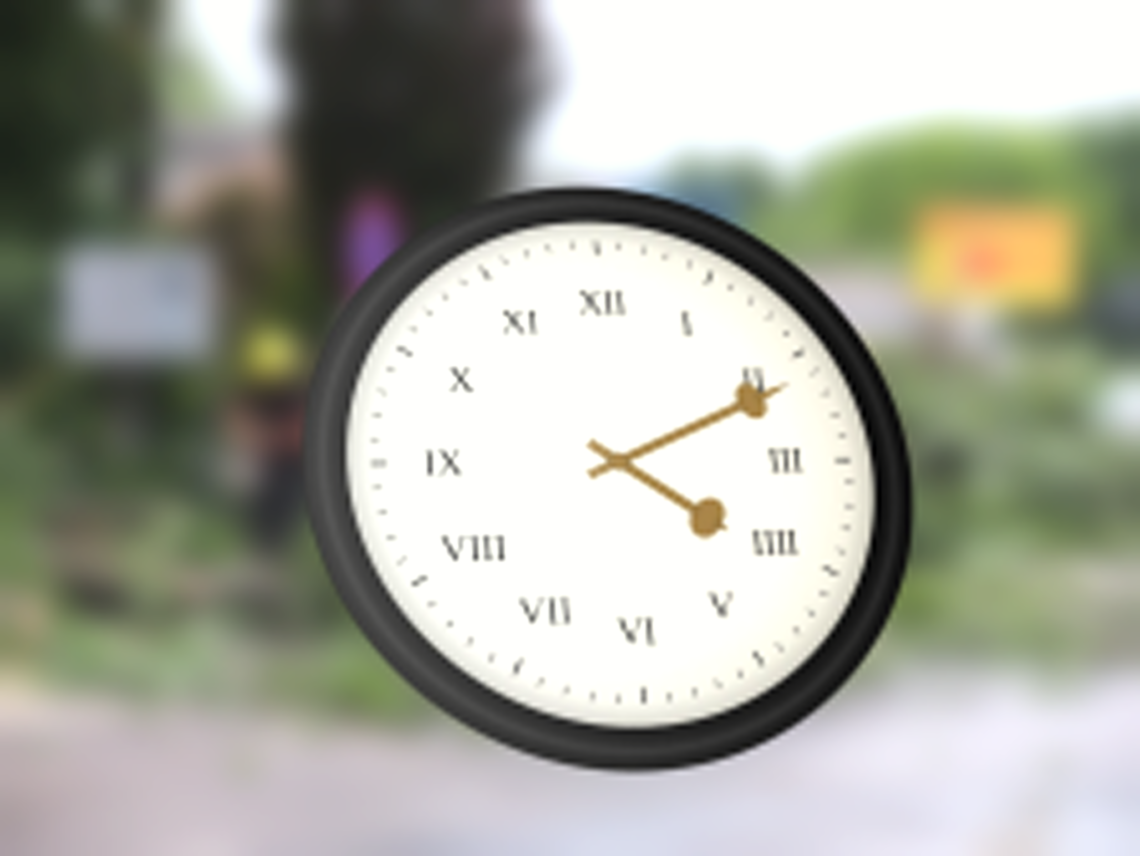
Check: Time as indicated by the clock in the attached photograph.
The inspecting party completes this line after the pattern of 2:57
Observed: 4:11
